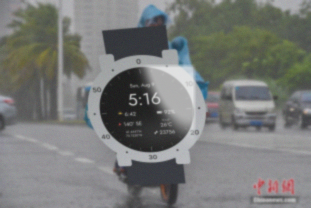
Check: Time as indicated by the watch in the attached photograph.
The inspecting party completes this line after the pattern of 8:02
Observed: 5:16
